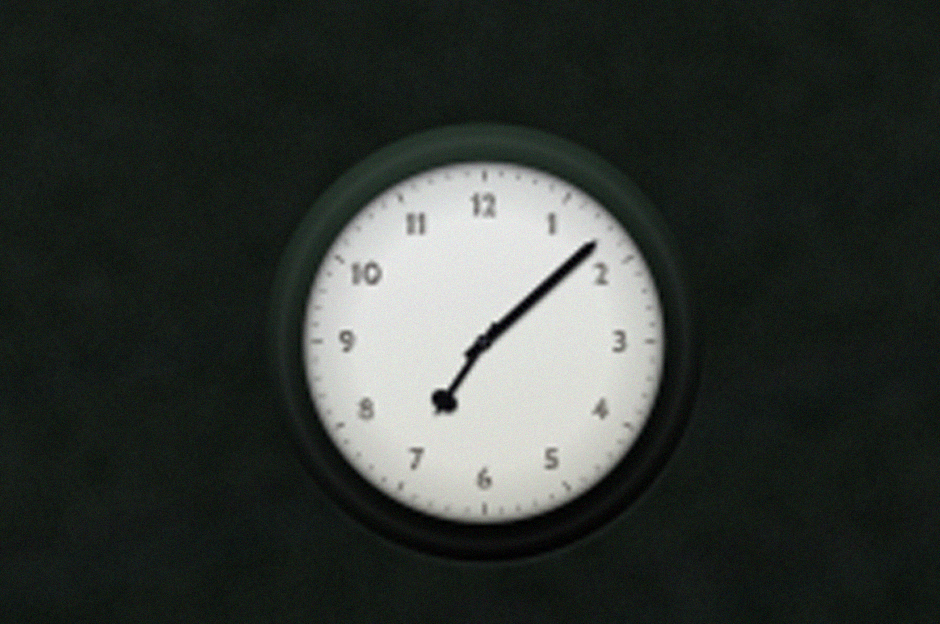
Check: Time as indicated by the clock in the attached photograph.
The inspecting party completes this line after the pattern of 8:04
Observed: 7:08
